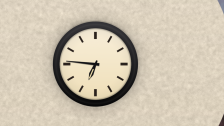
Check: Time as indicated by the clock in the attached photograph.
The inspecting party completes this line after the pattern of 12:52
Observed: 6:46
